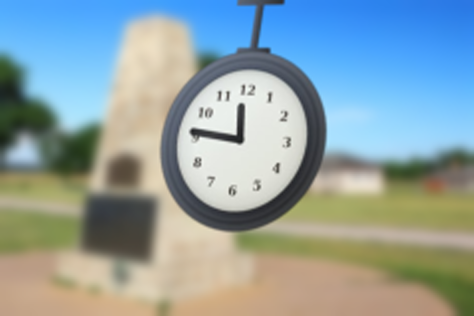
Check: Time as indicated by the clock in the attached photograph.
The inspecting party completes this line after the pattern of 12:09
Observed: 11:46
